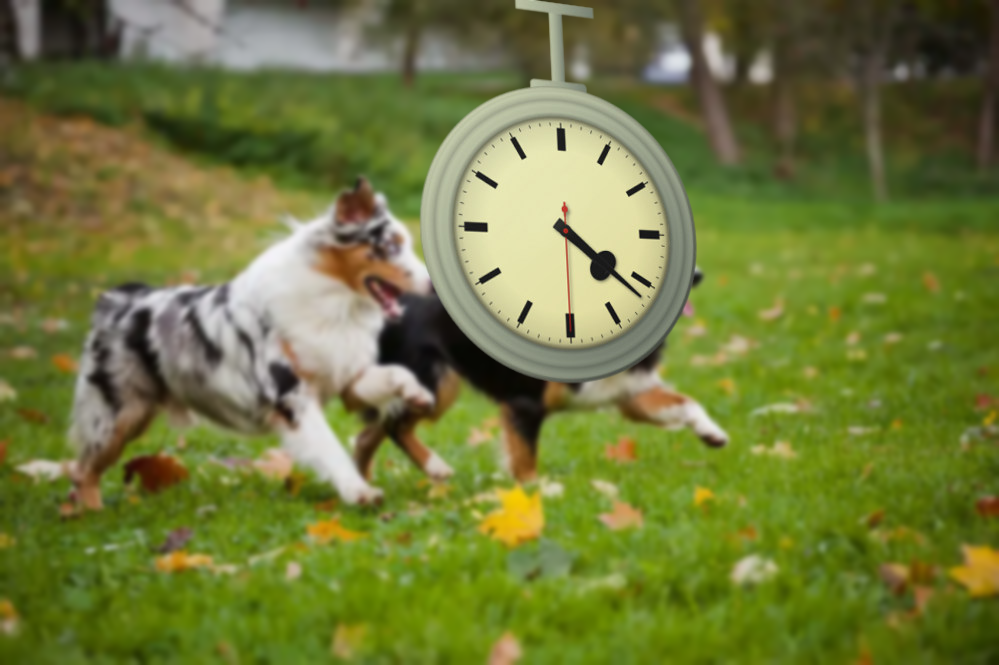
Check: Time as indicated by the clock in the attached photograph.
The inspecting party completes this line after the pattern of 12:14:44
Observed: 4:21:30
